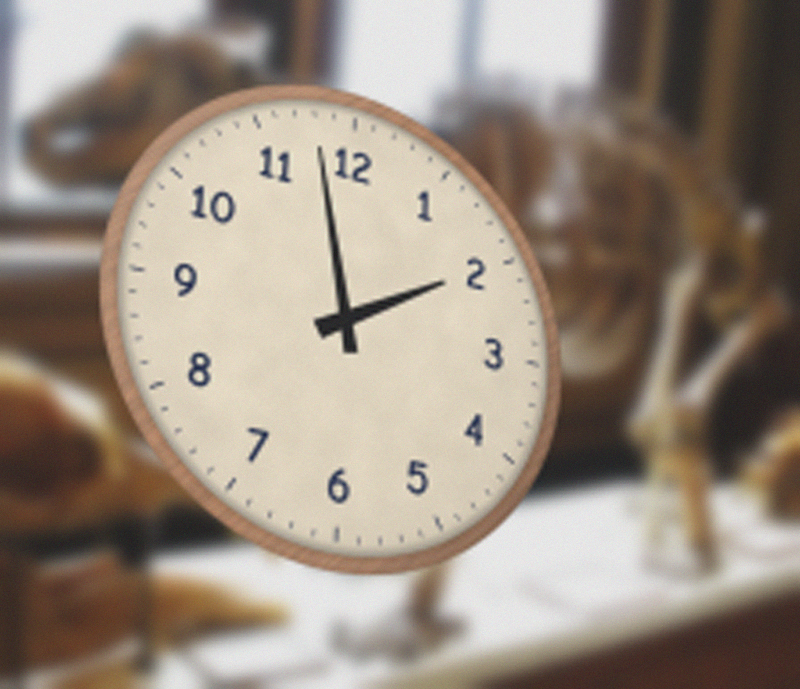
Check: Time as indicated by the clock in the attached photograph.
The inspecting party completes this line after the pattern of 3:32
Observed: 1:58
